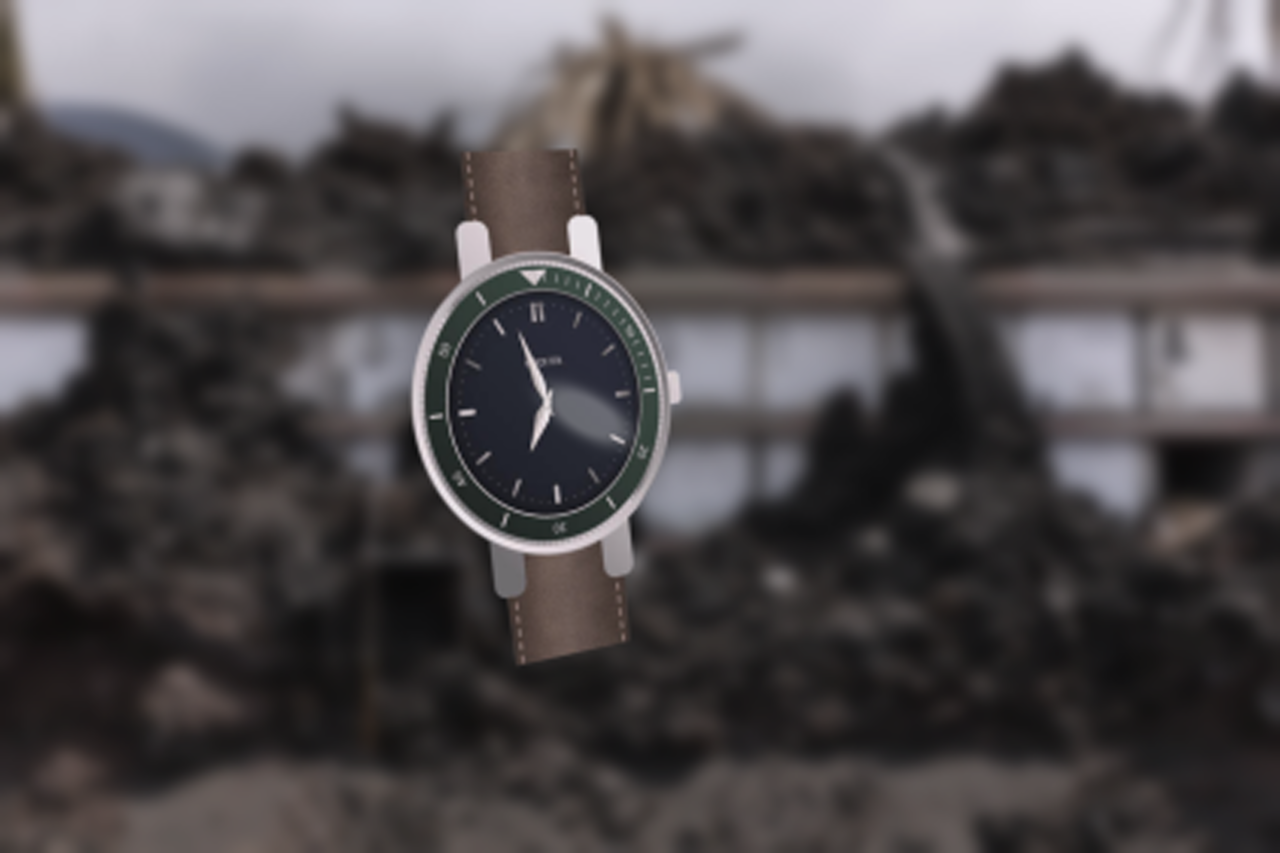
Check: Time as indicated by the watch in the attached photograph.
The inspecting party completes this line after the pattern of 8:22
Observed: 6:57
